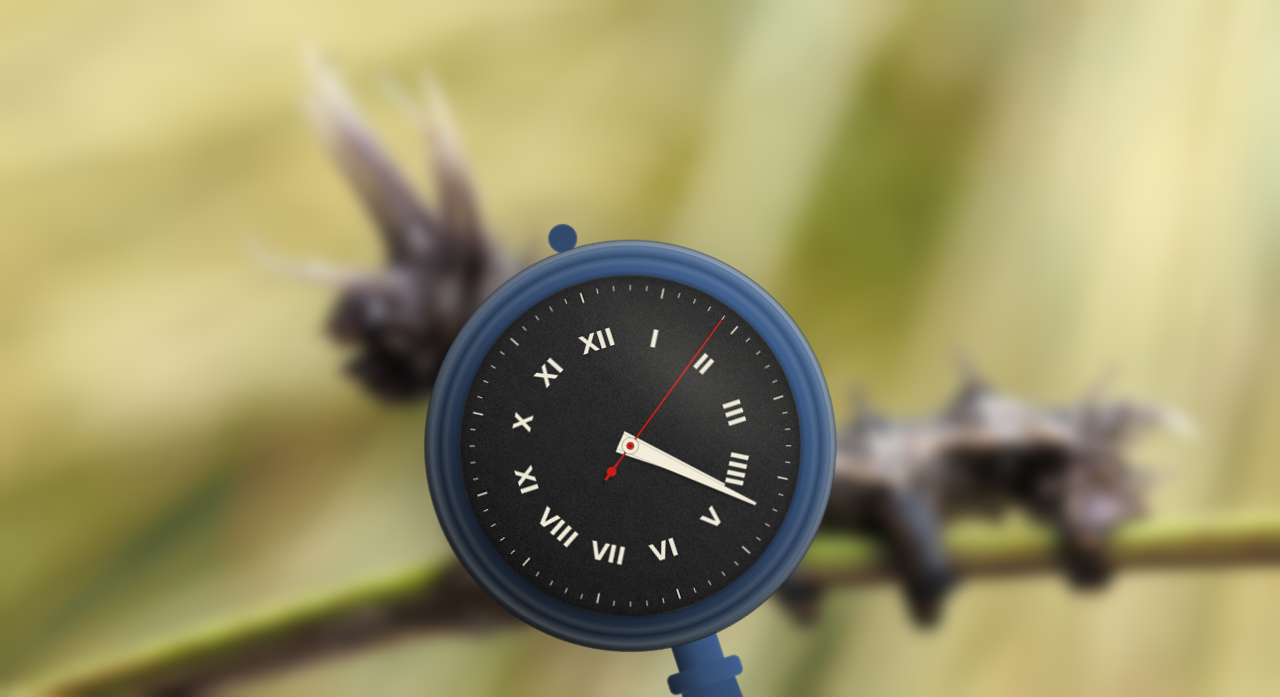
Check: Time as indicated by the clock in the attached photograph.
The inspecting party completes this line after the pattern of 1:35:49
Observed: 4:22:09
